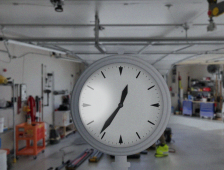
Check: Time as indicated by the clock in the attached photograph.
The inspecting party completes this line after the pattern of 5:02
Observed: 12:36
